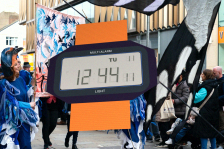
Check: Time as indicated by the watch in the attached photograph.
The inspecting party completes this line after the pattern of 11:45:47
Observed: 12:44:11
